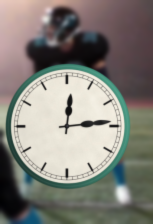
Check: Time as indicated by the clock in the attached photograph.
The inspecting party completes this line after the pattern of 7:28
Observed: 12:14
